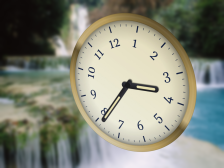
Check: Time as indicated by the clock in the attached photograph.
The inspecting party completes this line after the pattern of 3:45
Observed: 3:39
